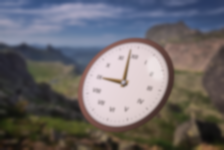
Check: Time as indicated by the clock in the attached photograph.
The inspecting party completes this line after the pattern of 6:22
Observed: 8:58
